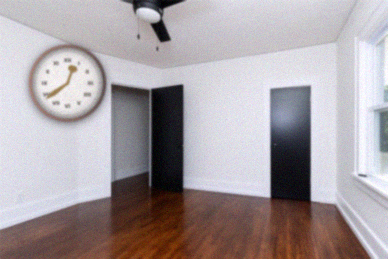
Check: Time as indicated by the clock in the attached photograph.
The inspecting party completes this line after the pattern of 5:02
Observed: 12:39
